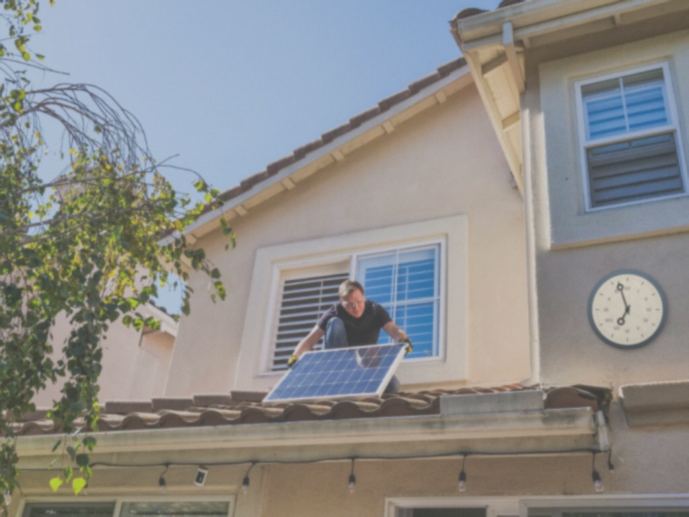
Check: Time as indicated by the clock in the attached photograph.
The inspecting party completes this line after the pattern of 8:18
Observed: 6:57
